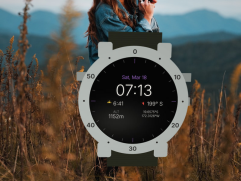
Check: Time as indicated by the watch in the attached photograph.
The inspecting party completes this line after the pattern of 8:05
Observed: 7:13
